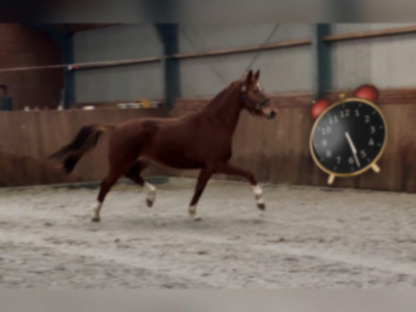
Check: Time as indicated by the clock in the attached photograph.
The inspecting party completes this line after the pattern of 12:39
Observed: 5:28
